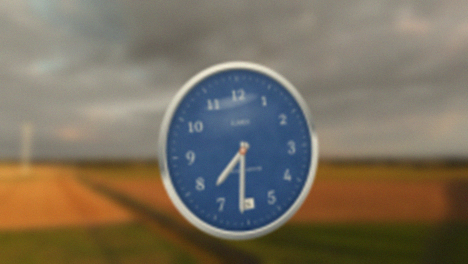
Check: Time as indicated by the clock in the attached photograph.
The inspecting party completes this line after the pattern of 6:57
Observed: 7:31
